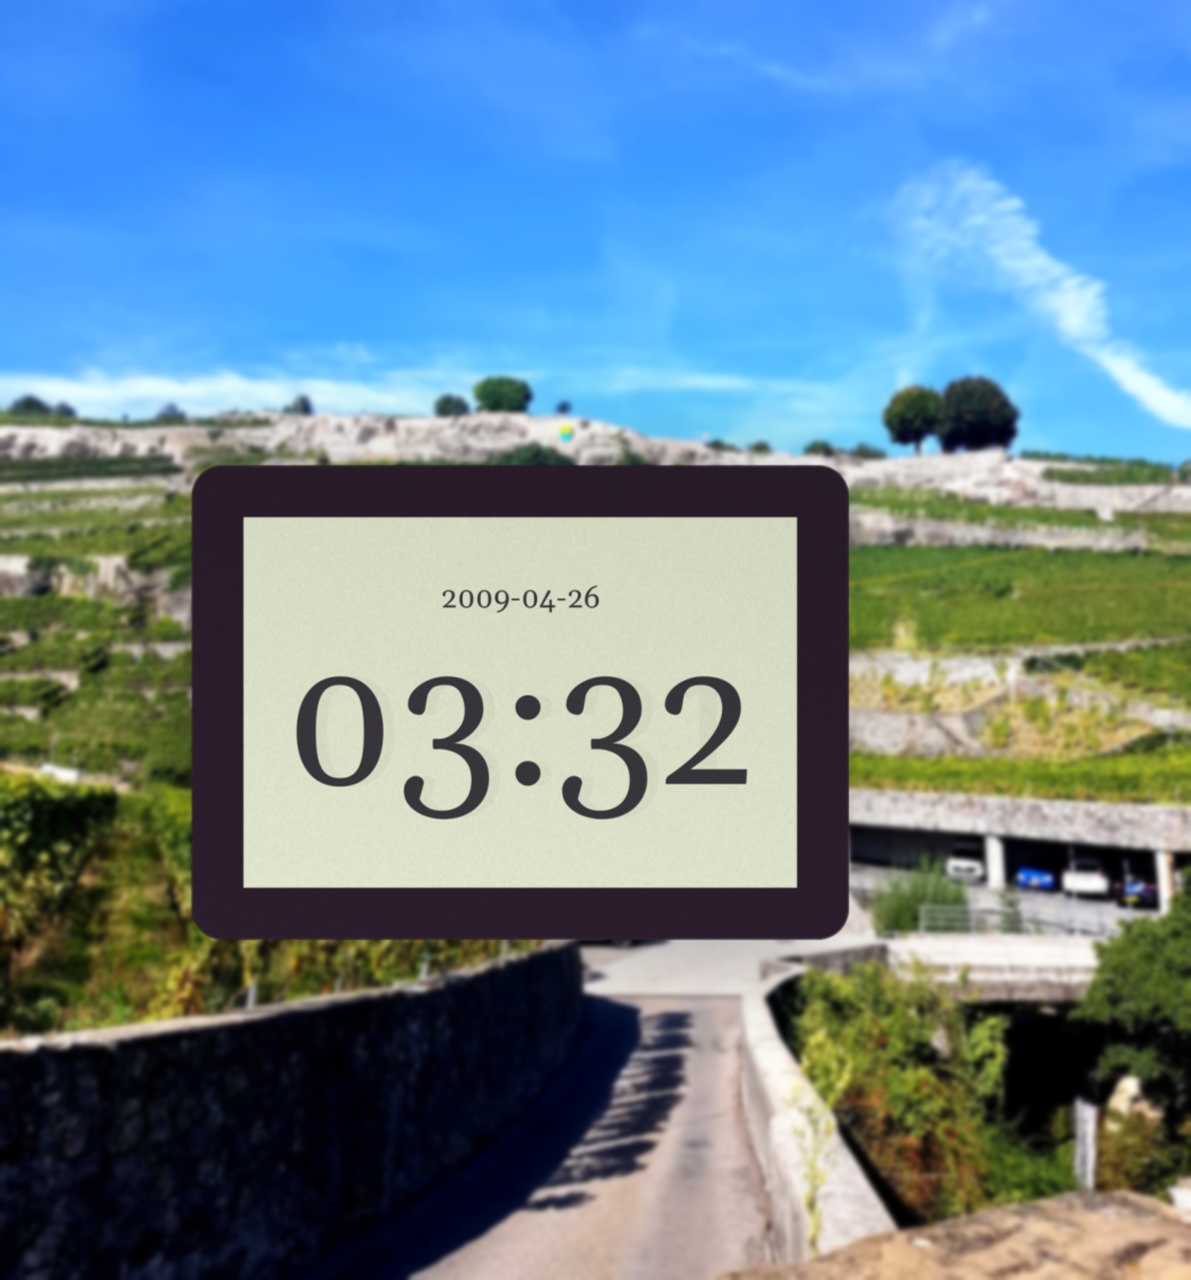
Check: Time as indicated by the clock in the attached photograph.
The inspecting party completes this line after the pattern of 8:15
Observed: 3:32
